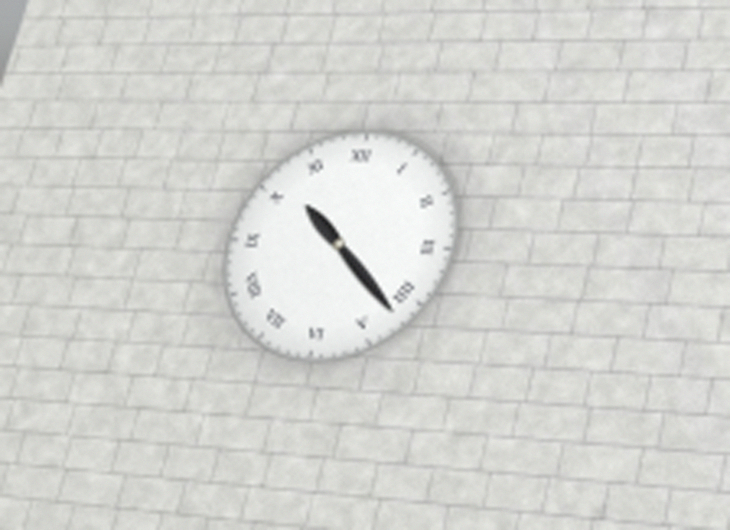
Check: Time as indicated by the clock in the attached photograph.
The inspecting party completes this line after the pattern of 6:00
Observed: 10:22
